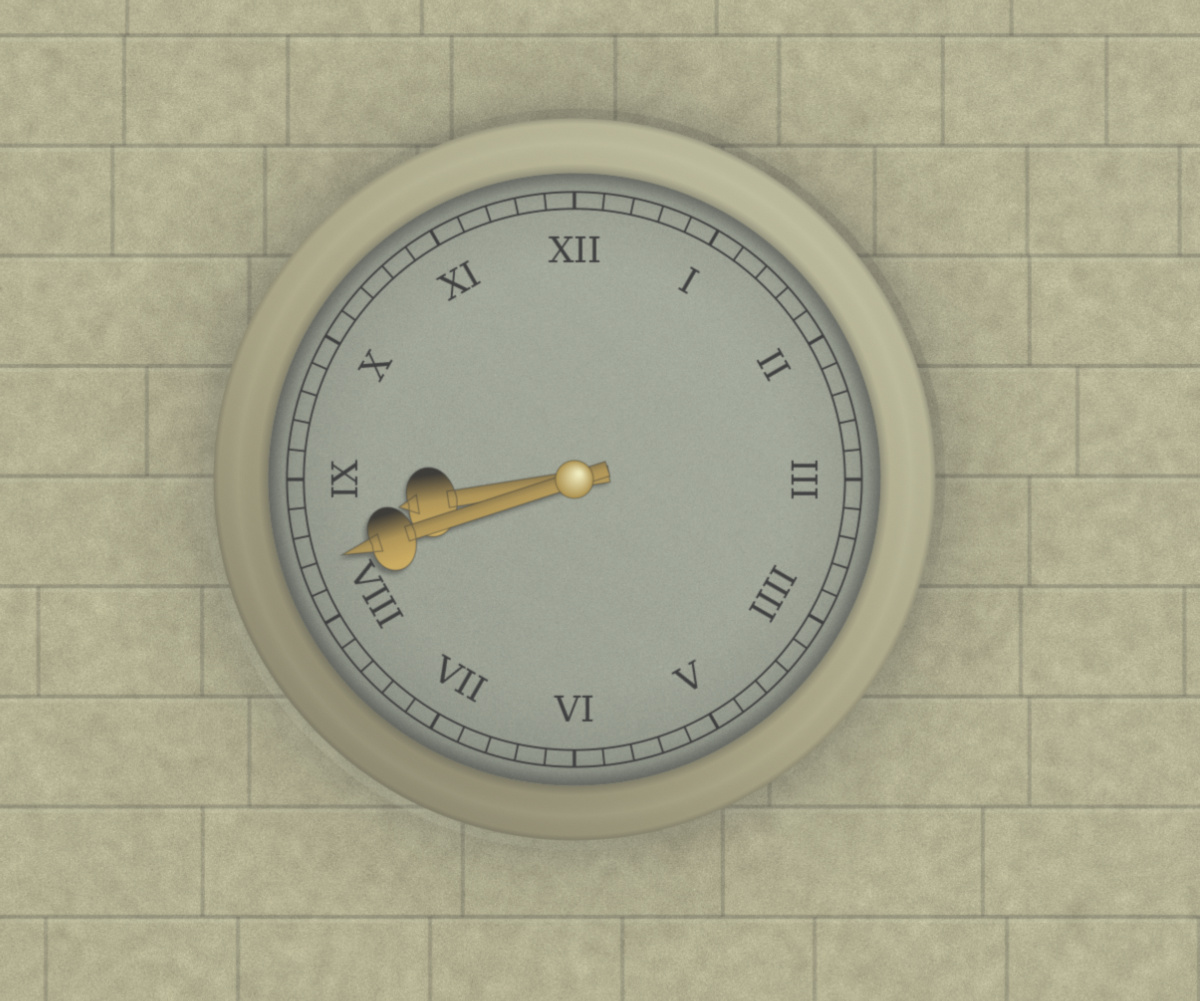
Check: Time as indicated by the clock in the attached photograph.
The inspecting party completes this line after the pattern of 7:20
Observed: 8:42
